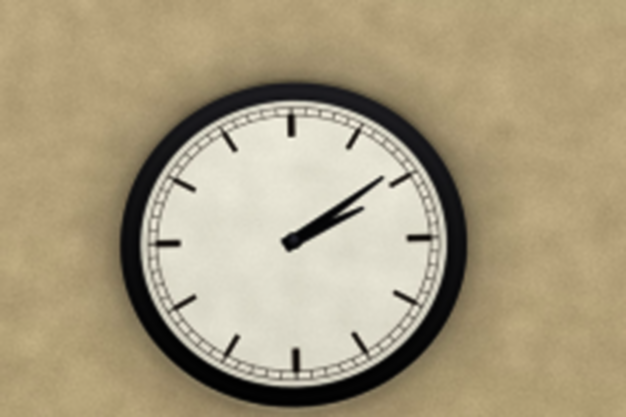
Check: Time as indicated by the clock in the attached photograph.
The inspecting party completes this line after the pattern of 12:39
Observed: 2:09
